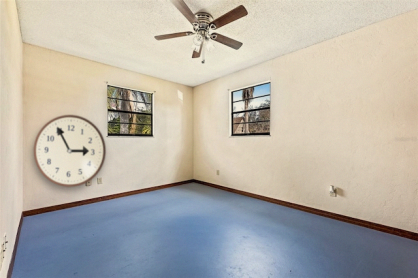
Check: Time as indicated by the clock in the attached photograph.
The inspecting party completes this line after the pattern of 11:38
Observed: 2:55
